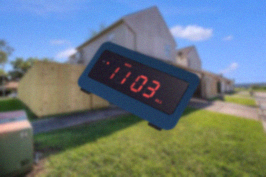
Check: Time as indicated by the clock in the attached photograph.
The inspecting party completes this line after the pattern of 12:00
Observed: 11:03
